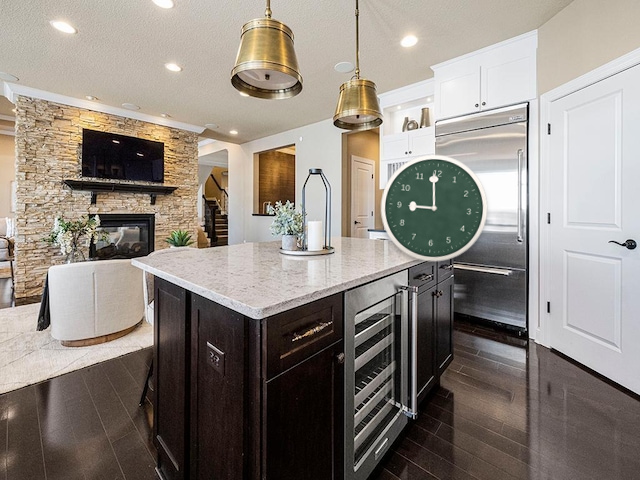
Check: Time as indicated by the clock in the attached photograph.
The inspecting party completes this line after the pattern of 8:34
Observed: 8:59
